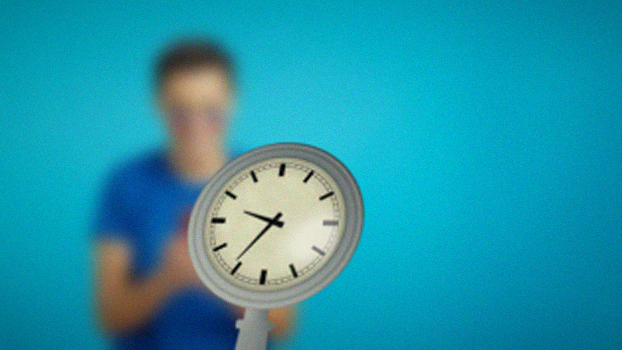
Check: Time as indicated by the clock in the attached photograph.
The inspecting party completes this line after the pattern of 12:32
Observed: 9:36
